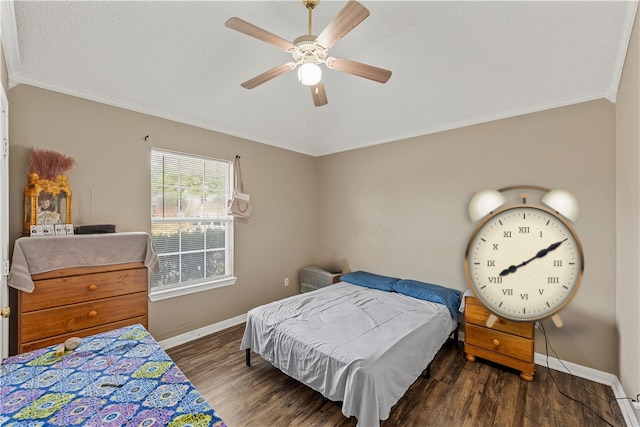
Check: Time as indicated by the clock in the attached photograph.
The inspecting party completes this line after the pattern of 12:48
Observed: 8:10
